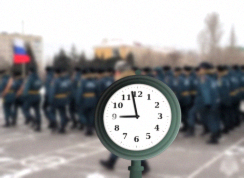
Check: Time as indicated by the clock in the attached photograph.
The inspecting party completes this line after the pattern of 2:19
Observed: 8:58
